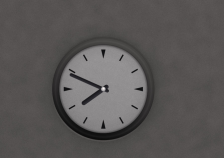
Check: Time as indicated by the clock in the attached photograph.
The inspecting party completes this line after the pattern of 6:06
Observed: 7:49
